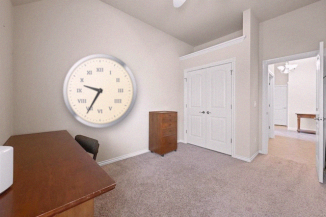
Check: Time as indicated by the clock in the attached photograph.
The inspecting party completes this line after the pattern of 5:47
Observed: 9:35
